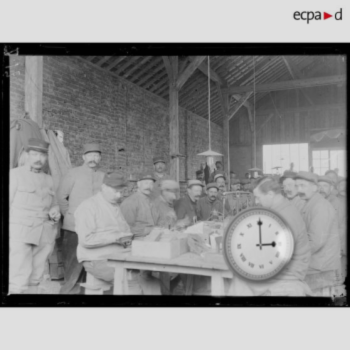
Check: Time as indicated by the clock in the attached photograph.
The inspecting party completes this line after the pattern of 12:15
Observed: 3:00
